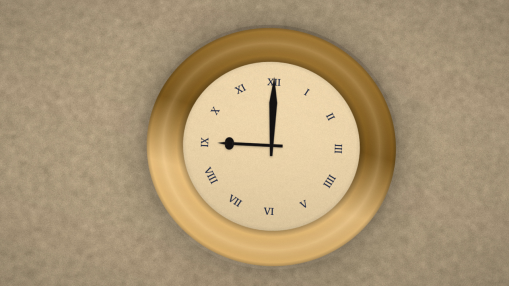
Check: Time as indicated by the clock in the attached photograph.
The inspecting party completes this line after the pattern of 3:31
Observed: 9:00
